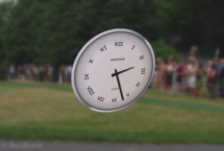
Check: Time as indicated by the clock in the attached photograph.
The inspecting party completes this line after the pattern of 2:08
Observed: 2:27
